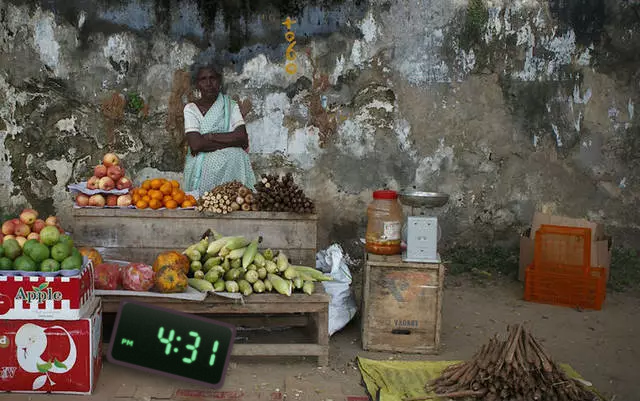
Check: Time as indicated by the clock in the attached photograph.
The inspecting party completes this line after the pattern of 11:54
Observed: 4:31
